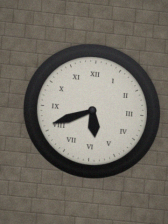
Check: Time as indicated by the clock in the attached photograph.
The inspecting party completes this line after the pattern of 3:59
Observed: 5:41
